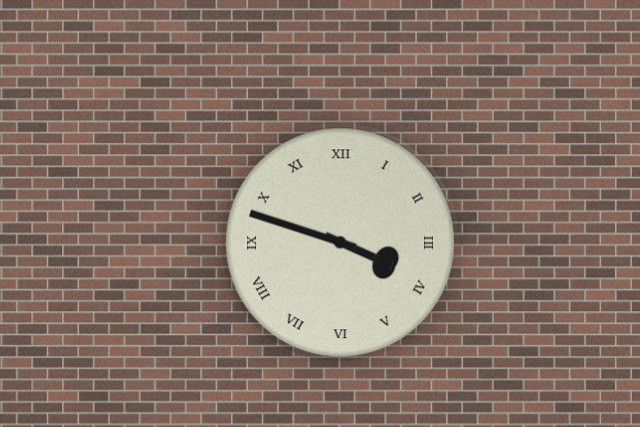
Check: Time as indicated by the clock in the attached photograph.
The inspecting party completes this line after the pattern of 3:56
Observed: 3:48
